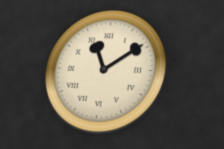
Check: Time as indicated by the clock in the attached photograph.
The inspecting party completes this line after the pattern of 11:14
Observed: 11:09
